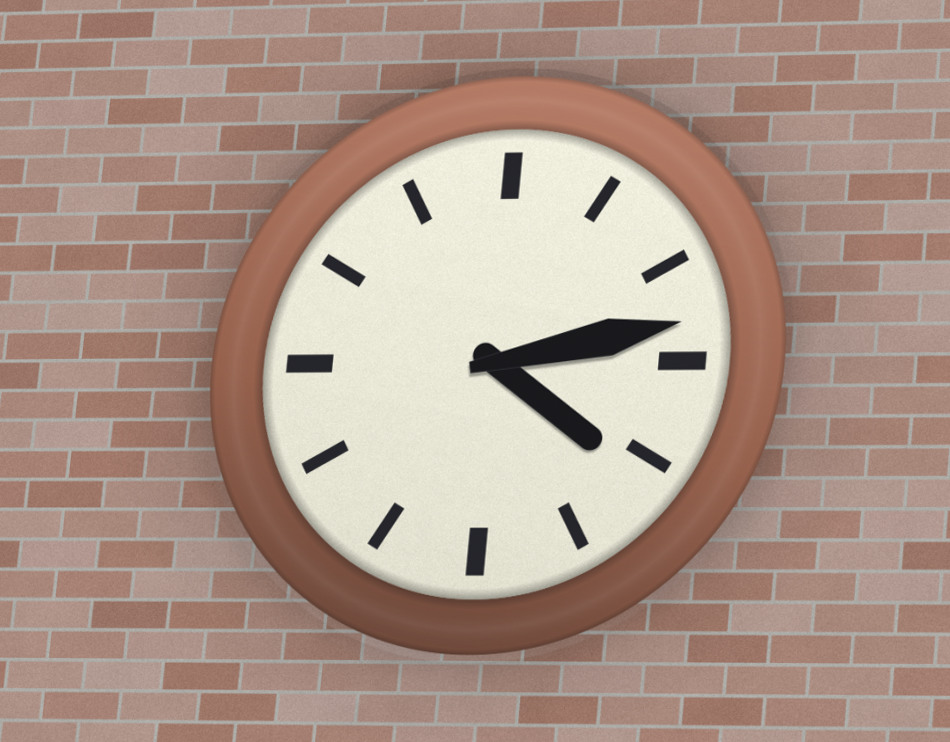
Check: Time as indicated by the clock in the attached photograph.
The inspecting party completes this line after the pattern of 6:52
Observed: 4:13
